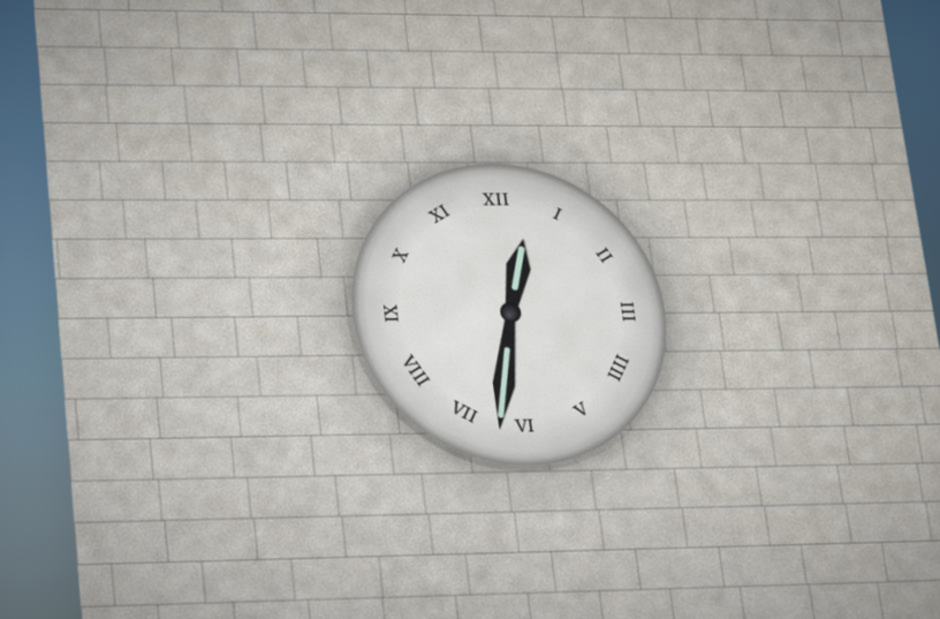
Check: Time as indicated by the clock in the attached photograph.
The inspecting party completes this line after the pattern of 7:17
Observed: 12:32
